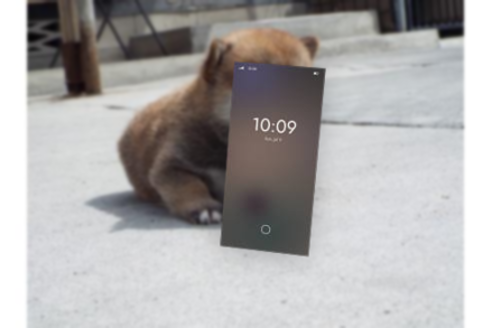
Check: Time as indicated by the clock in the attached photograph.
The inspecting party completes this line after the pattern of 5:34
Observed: 10:09
